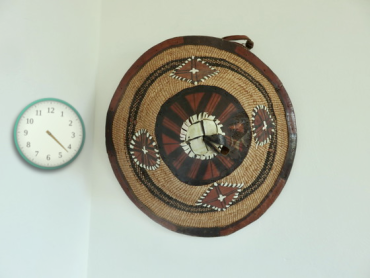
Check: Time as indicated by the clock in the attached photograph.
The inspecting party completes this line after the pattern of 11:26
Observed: 4:22
